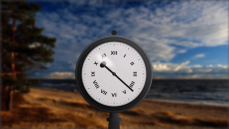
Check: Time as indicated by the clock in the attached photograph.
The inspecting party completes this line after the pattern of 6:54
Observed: 10:22
